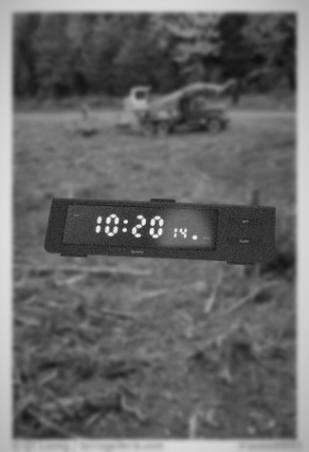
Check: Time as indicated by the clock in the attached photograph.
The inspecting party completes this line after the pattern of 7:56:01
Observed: 10:20:14
